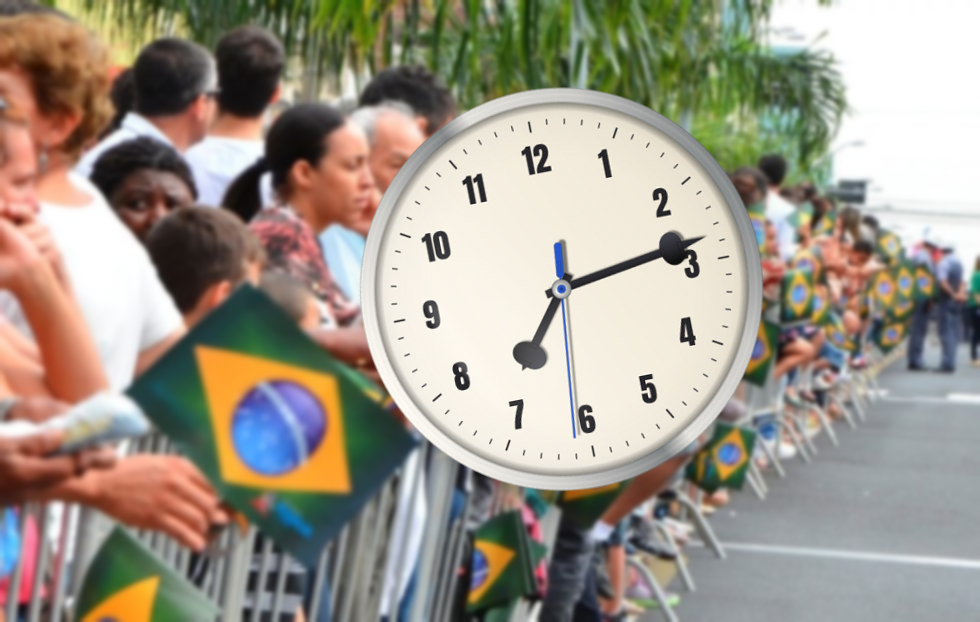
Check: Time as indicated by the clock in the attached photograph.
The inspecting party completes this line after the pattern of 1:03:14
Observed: 7:13:31
